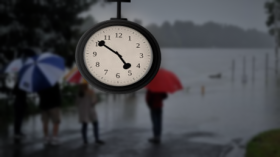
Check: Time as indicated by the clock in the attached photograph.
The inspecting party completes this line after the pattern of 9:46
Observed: 4:51
